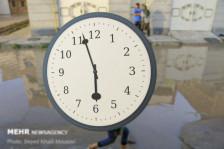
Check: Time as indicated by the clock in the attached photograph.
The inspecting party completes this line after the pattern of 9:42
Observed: 5:57
